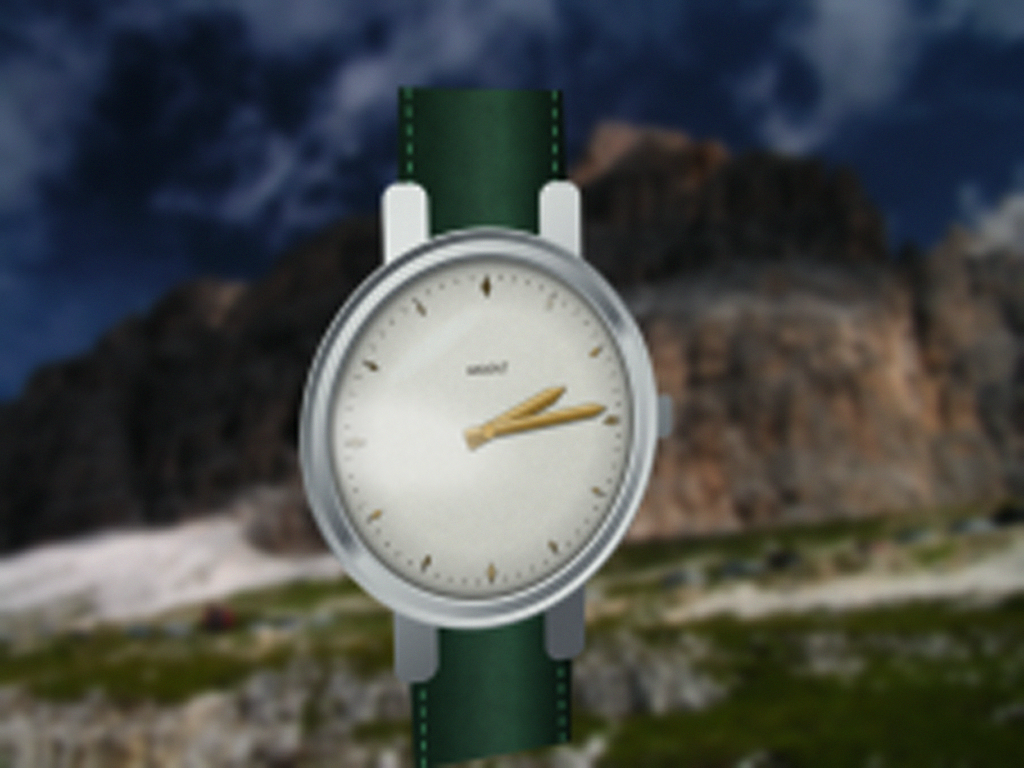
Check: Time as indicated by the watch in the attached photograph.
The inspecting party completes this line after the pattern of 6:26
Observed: 2:14
